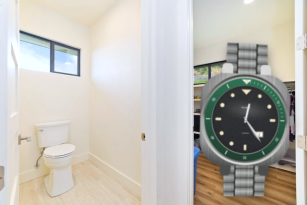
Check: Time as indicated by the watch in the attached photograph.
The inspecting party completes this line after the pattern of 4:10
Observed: 12:24
